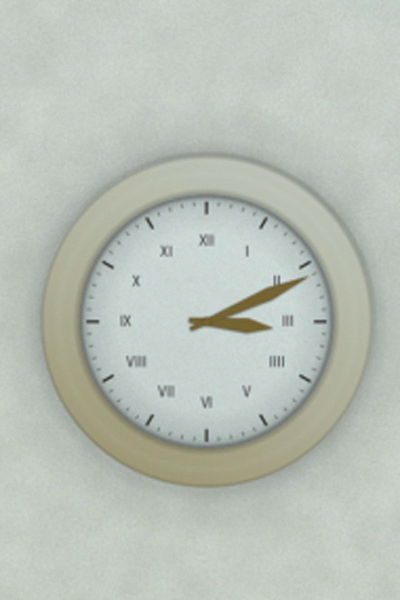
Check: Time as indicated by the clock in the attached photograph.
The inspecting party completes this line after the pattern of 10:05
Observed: 3:11
